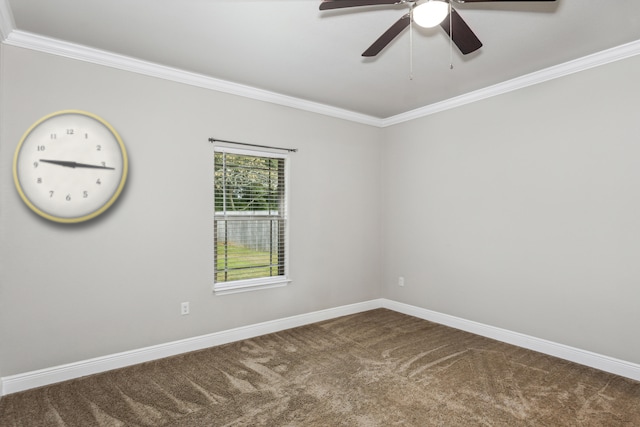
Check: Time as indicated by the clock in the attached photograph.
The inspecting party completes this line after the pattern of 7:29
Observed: 9:16
